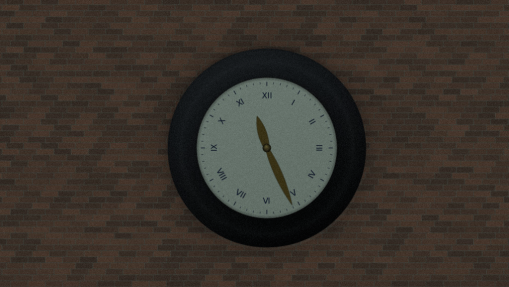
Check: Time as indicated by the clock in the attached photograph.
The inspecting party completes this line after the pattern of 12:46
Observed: 11:26
